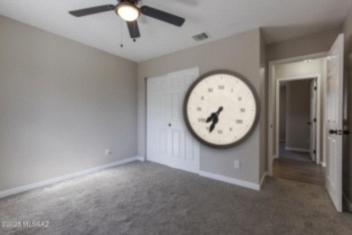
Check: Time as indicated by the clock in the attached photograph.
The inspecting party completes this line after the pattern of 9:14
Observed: 7:34
